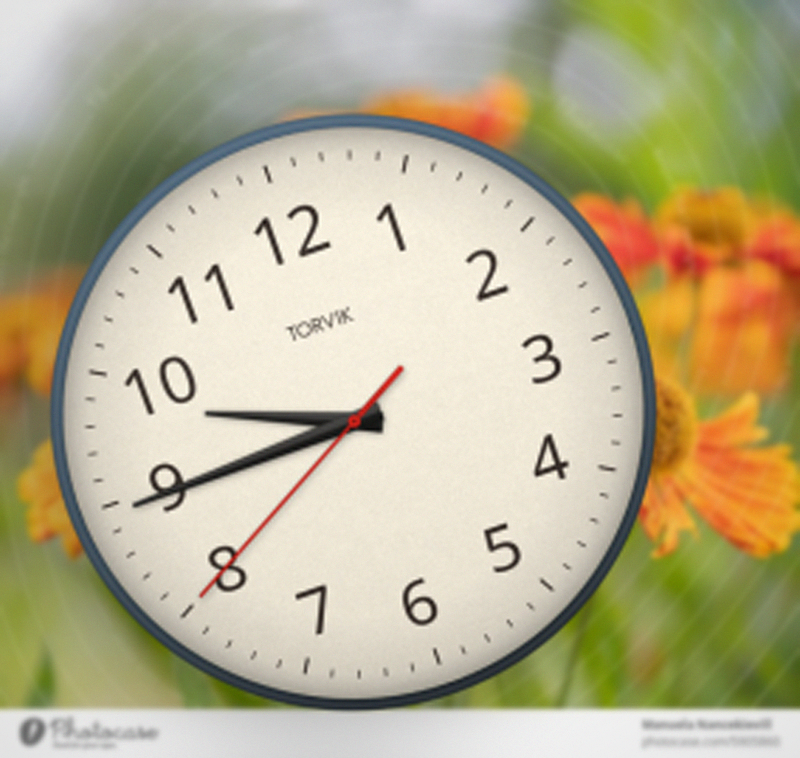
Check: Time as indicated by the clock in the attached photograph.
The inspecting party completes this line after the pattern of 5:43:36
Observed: 9:44:40
